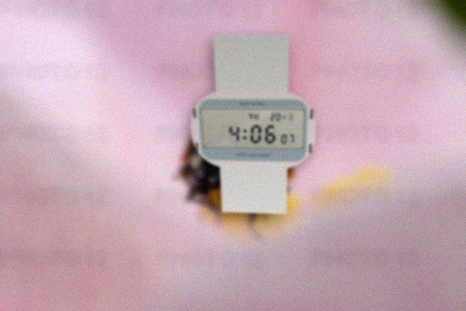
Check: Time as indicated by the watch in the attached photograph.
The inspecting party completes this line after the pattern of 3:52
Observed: 4:06
